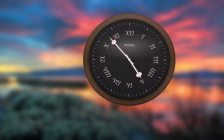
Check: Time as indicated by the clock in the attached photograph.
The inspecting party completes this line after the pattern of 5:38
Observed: 4:53
